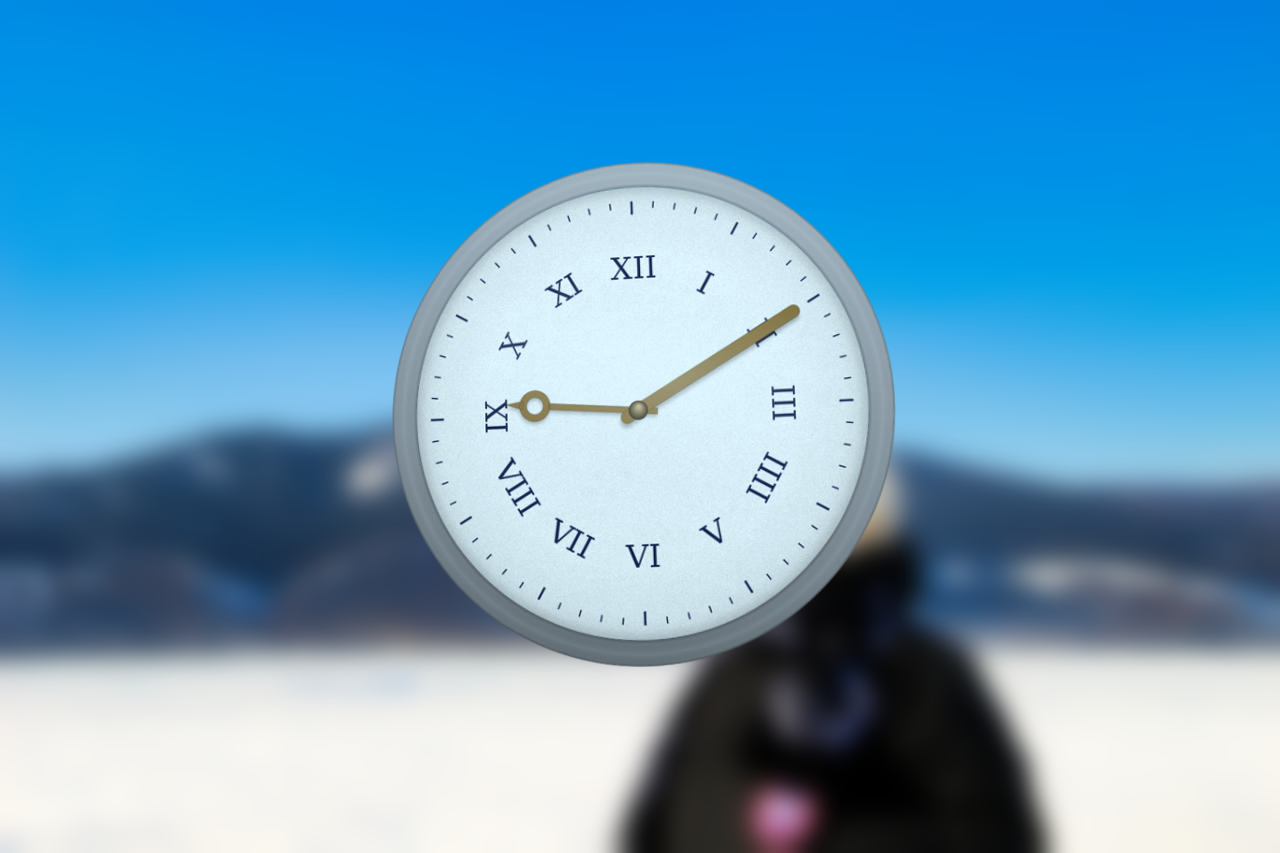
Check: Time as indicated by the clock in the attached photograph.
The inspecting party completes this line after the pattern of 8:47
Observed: 9:10
